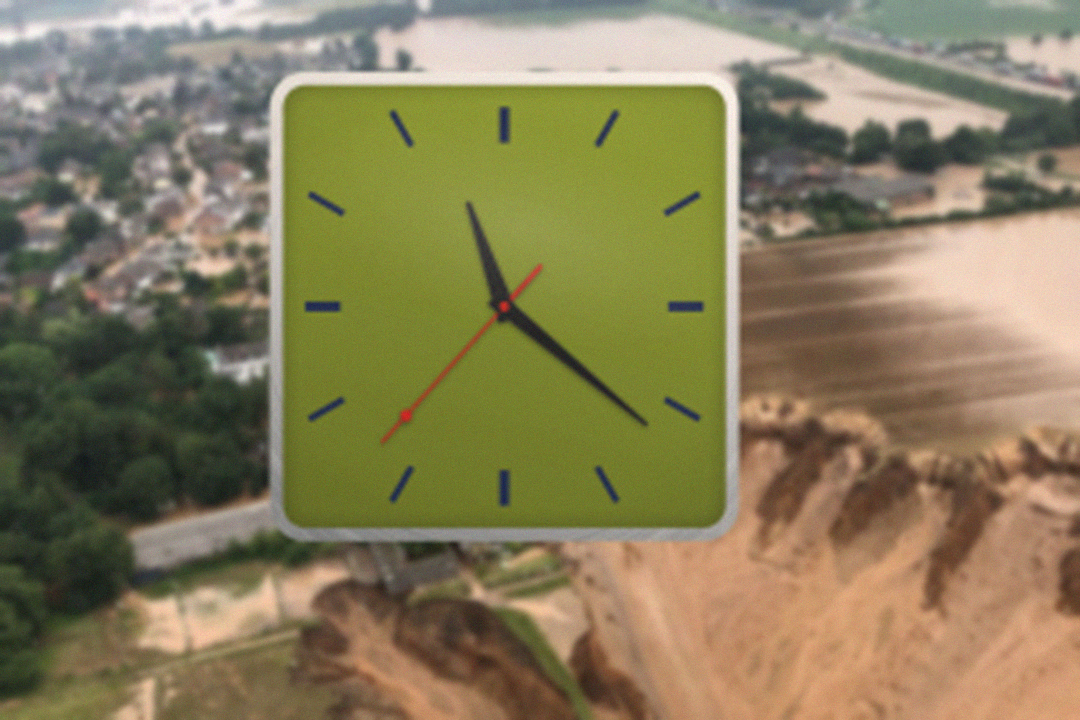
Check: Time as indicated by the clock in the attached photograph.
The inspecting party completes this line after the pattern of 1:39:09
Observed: 11:21:37
